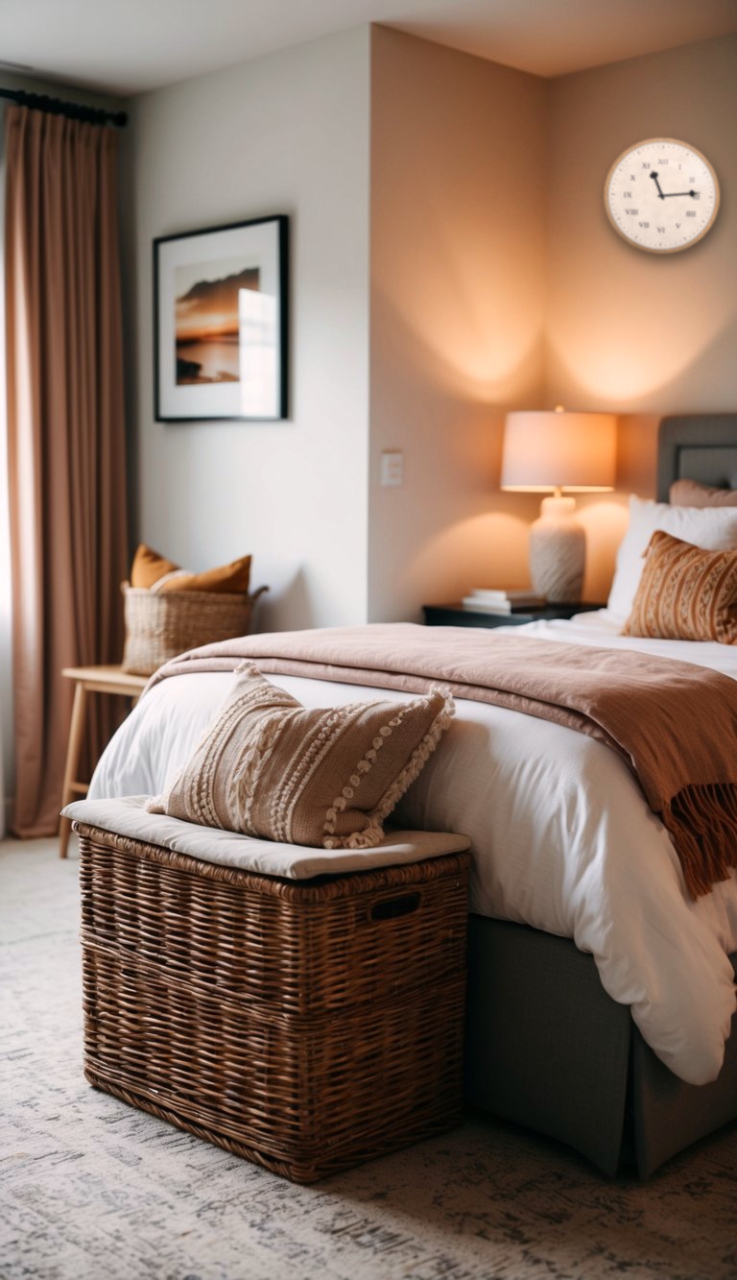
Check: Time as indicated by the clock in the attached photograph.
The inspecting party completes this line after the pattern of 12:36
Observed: 11:14
